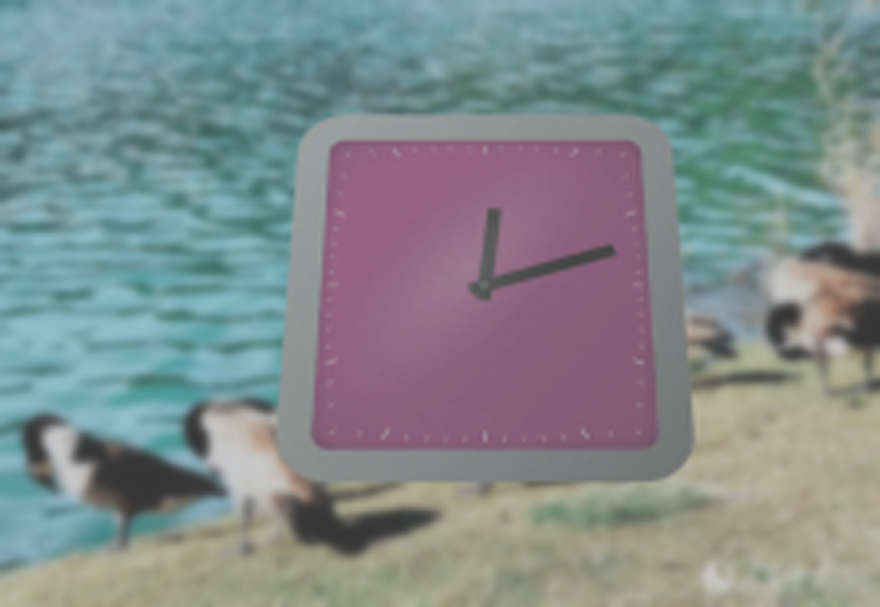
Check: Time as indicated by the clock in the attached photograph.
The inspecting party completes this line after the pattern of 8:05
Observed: 12:12
